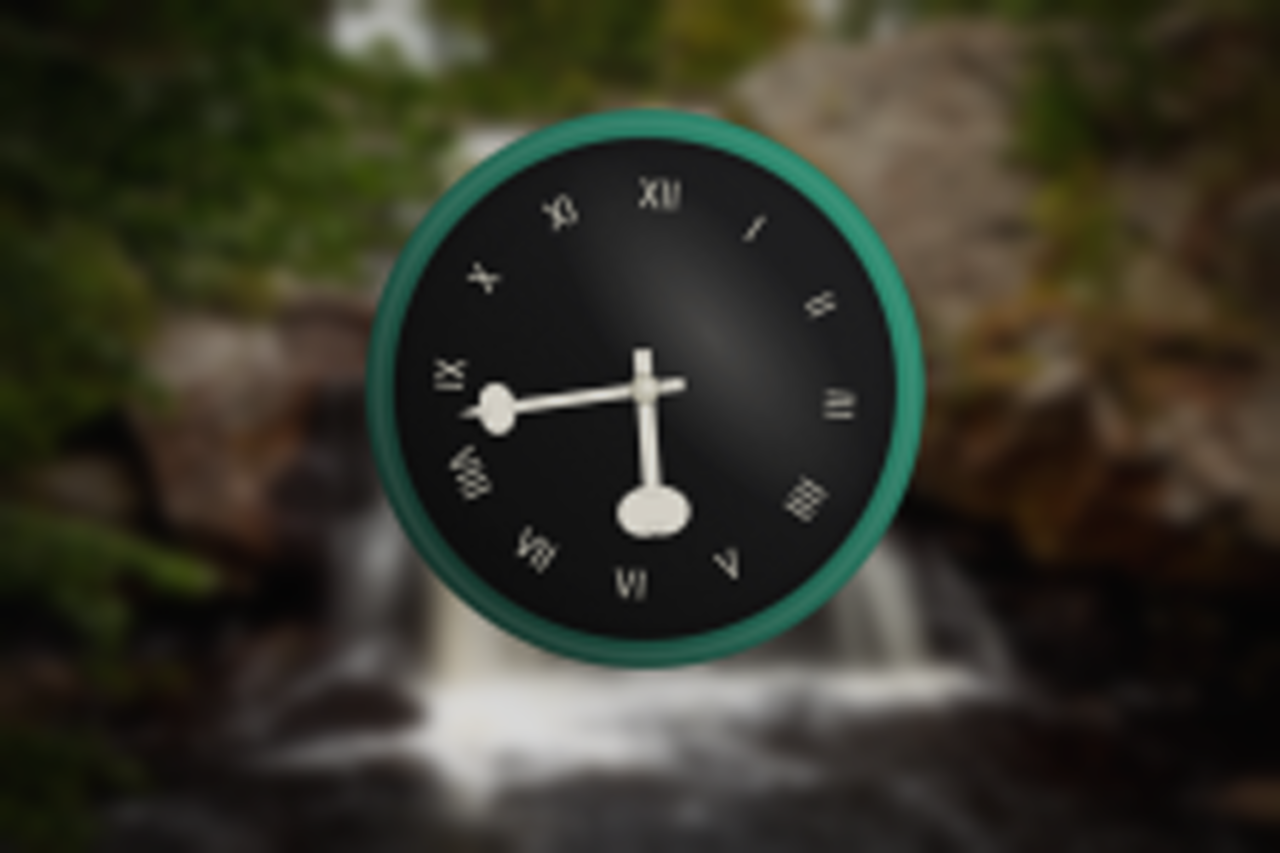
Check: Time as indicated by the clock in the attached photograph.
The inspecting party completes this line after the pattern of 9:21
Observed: 5:43
